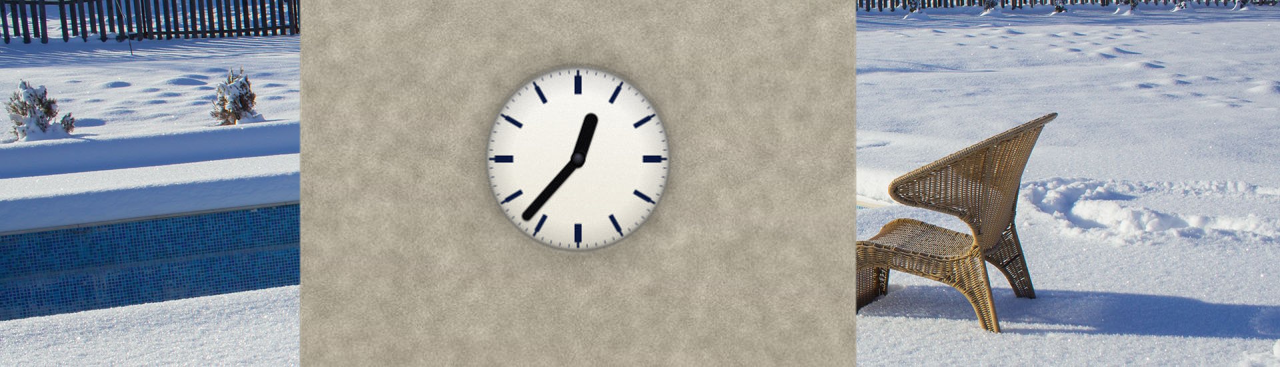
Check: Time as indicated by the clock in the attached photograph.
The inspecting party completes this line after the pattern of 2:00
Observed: 12:37
